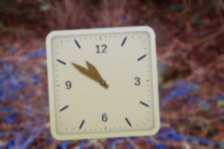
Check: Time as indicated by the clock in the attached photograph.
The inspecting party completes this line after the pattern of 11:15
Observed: 10:51
